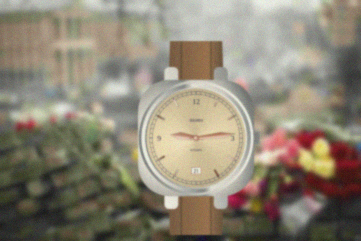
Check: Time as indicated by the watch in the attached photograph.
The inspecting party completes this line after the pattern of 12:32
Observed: 9:14
